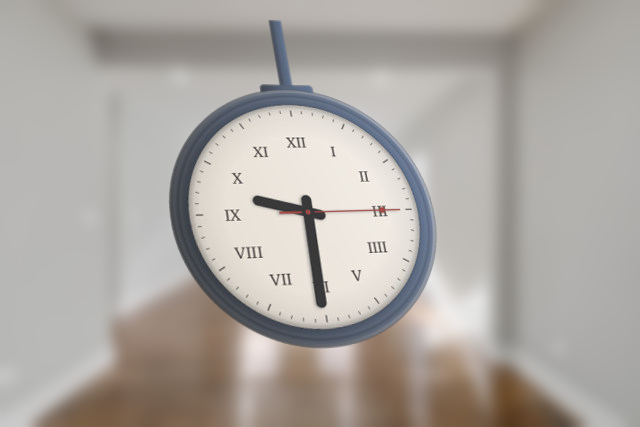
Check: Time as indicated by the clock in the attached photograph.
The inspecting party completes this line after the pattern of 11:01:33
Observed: 9:30:15
